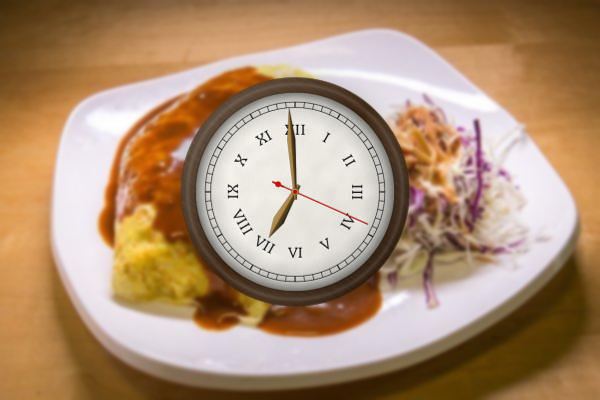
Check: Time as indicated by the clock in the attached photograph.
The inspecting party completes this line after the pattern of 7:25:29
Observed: 6:59:19
